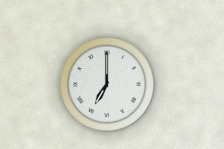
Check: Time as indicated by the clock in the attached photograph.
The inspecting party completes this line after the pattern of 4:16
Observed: 7:00
